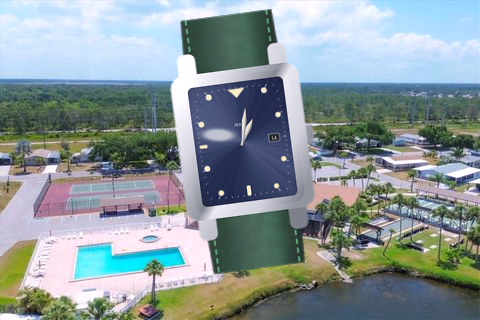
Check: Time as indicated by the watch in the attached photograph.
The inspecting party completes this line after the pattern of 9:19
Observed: 1:02
